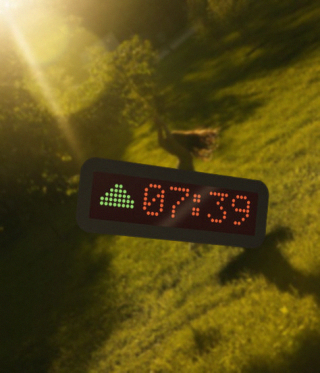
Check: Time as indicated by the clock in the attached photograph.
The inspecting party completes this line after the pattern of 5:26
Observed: 7:39
